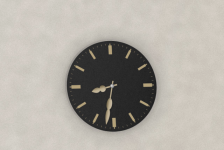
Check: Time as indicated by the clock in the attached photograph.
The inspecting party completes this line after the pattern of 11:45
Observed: 8:32
